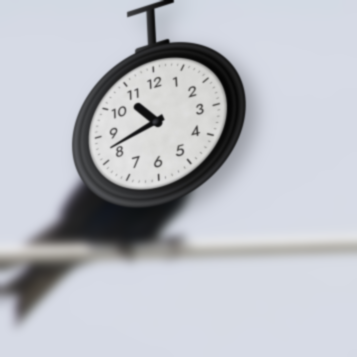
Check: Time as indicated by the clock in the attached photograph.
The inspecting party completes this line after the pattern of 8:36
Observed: 10:42
